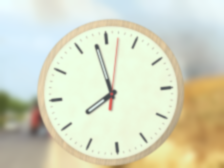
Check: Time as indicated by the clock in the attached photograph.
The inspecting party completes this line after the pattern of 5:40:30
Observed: 7:58:02
